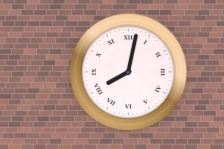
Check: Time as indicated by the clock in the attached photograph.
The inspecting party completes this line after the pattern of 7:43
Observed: 8:02
